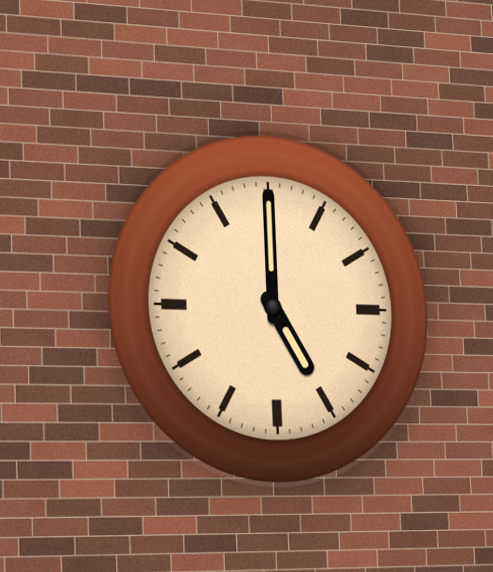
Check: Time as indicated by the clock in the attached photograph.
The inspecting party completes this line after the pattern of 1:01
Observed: 5:00
